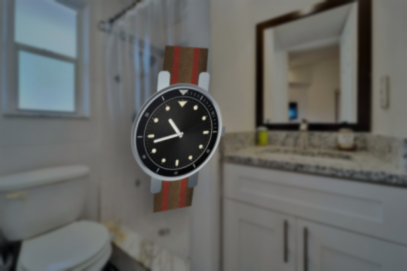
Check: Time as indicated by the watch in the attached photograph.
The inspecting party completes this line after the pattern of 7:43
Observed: 10:43
